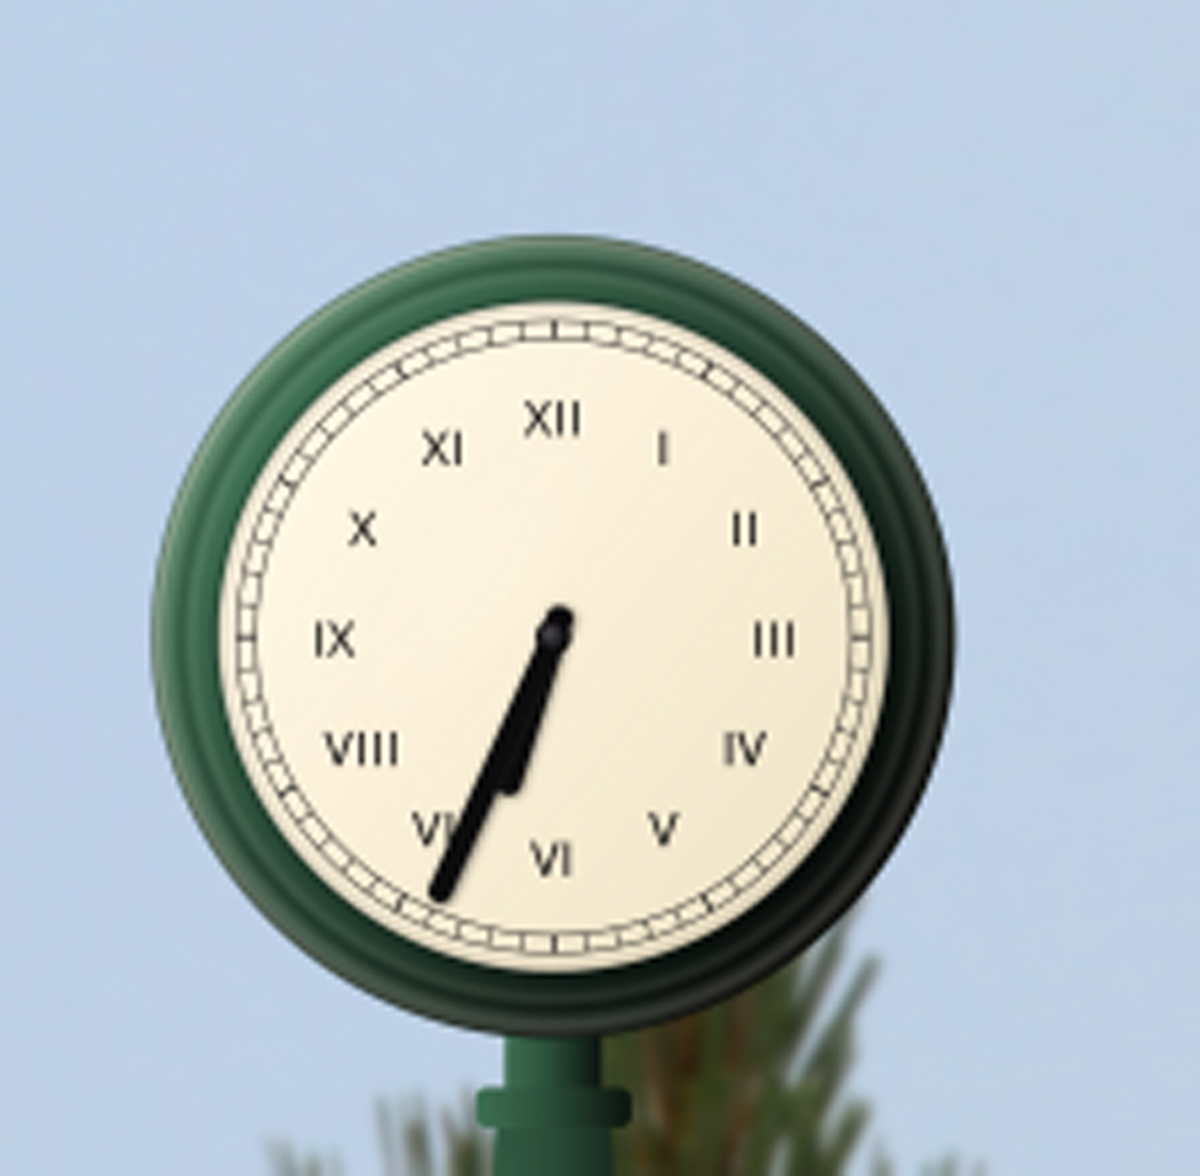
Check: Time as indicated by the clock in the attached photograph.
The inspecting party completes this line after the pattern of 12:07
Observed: 6:34
